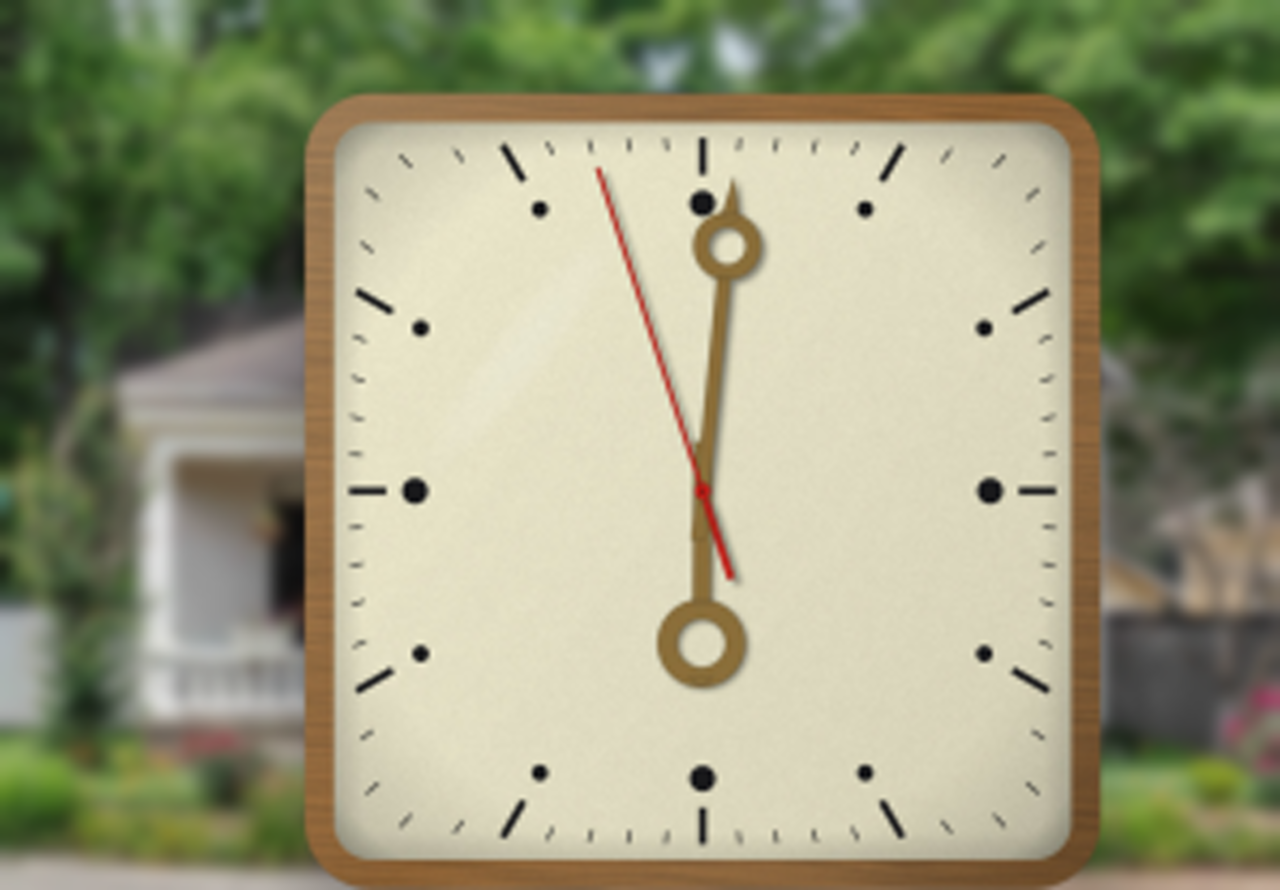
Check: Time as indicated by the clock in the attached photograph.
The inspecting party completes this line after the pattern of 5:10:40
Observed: 6:00:57
